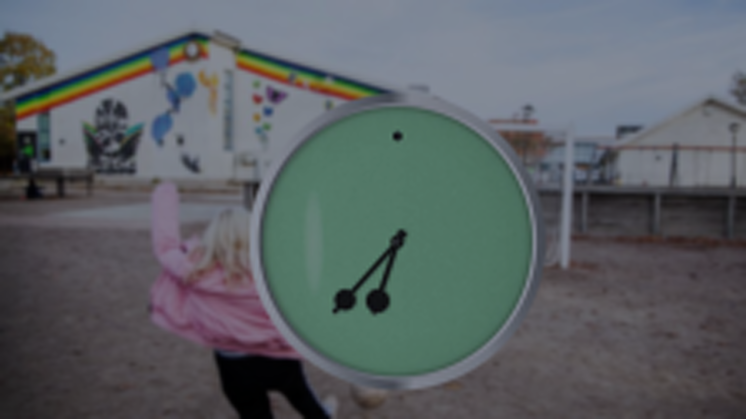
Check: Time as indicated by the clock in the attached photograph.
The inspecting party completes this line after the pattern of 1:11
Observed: 6:37
